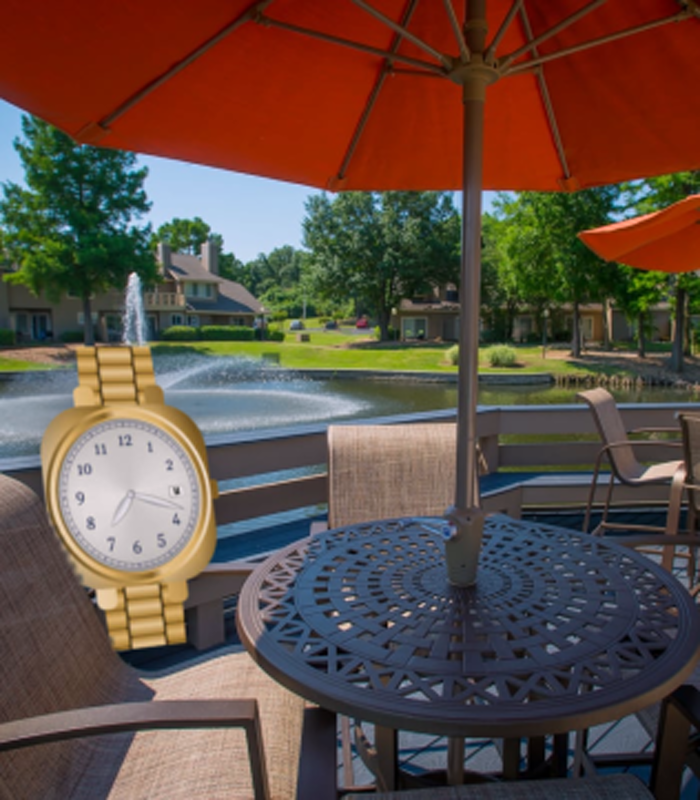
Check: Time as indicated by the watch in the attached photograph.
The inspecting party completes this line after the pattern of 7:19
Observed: 7:18
